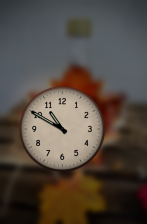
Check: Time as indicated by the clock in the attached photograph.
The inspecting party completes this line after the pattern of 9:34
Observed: 10:50
